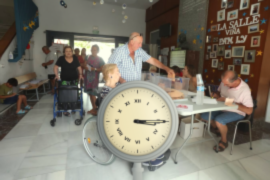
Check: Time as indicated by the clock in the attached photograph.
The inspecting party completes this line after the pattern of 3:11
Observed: 3:15
